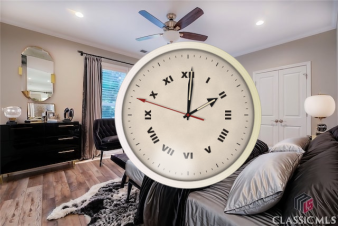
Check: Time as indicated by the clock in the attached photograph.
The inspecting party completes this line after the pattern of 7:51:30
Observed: 2:00:48
